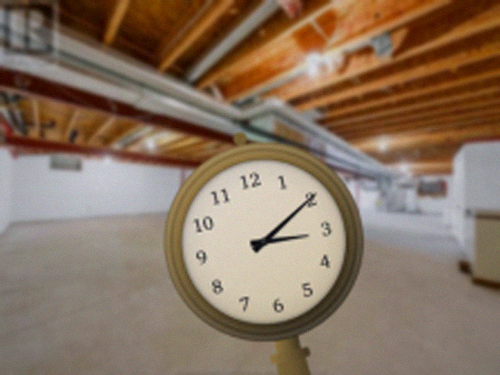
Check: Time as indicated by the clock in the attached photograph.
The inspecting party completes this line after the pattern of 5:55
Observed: 3:10
